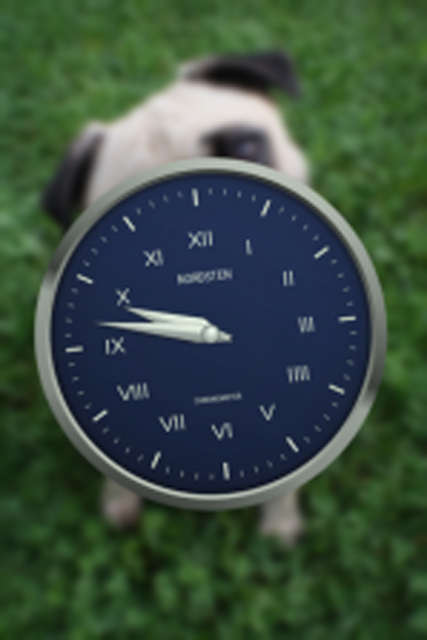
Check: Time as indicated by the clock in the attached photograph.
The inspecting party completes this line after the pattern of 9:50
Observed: 9:47
